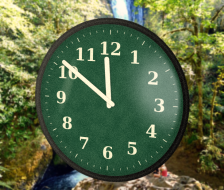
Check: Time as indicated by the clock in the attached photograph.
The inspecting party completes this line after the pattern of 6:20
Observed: 11:51
